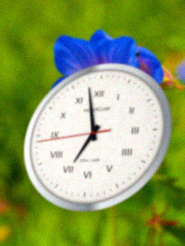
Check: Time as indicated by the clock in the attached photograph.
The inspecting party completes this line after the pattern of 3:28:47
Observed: 6:57:44
